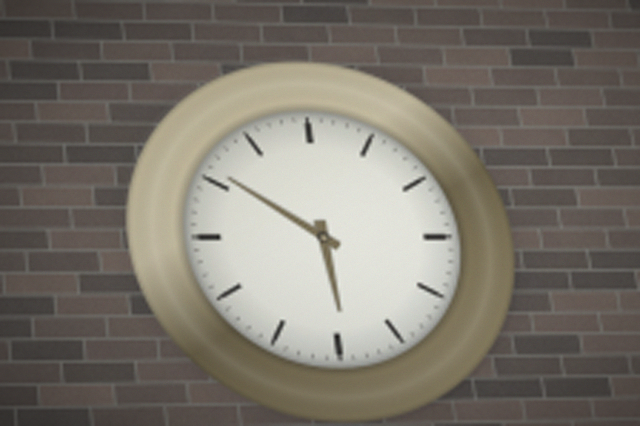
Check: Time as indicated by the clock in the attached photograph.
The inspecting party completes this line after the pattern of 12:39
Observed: 5:51
